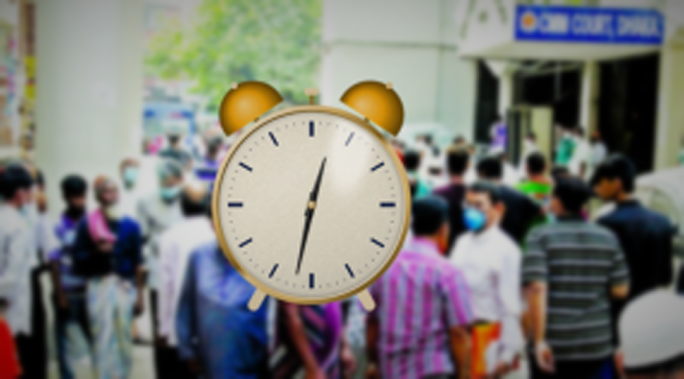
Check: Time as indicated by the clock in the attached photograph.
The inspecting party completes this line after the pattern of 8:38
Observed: 12:32
